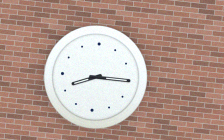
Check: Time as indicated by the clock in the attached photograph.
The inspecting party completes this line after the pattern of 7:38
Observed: 8:15
